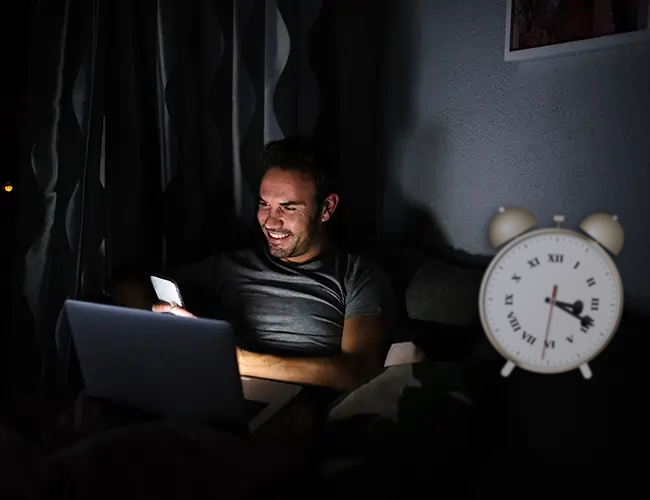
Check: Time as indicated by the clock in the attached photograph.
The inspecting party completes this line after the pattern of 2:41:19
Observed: 3:19:31
